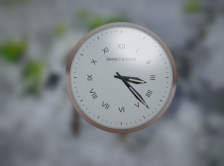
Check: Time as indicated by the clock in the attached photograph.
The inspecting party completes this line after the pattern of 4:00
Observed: 3:23
